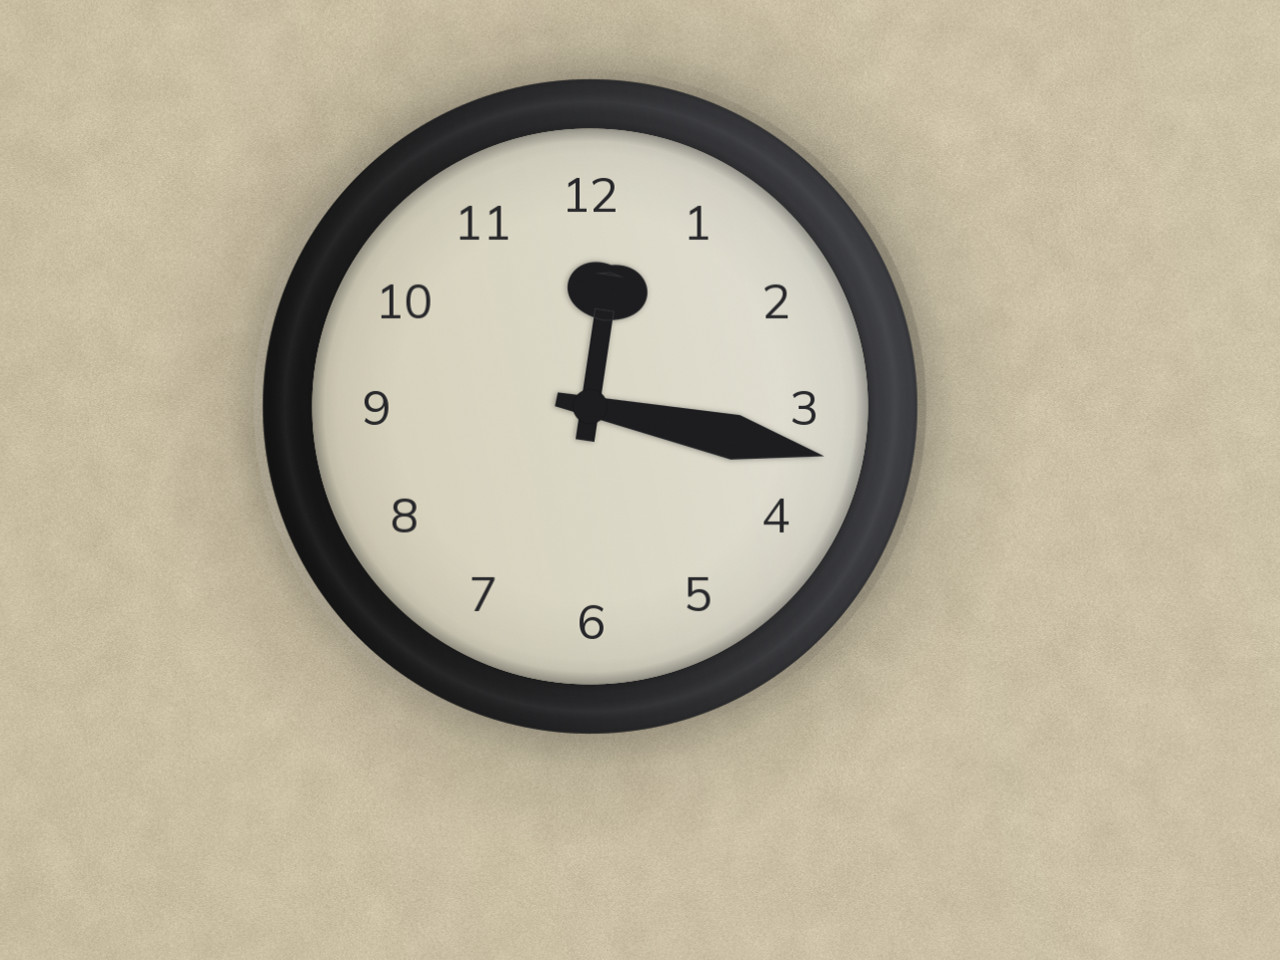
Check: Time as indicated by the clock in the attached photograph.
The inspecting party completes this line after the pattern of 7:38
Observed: 12:17
